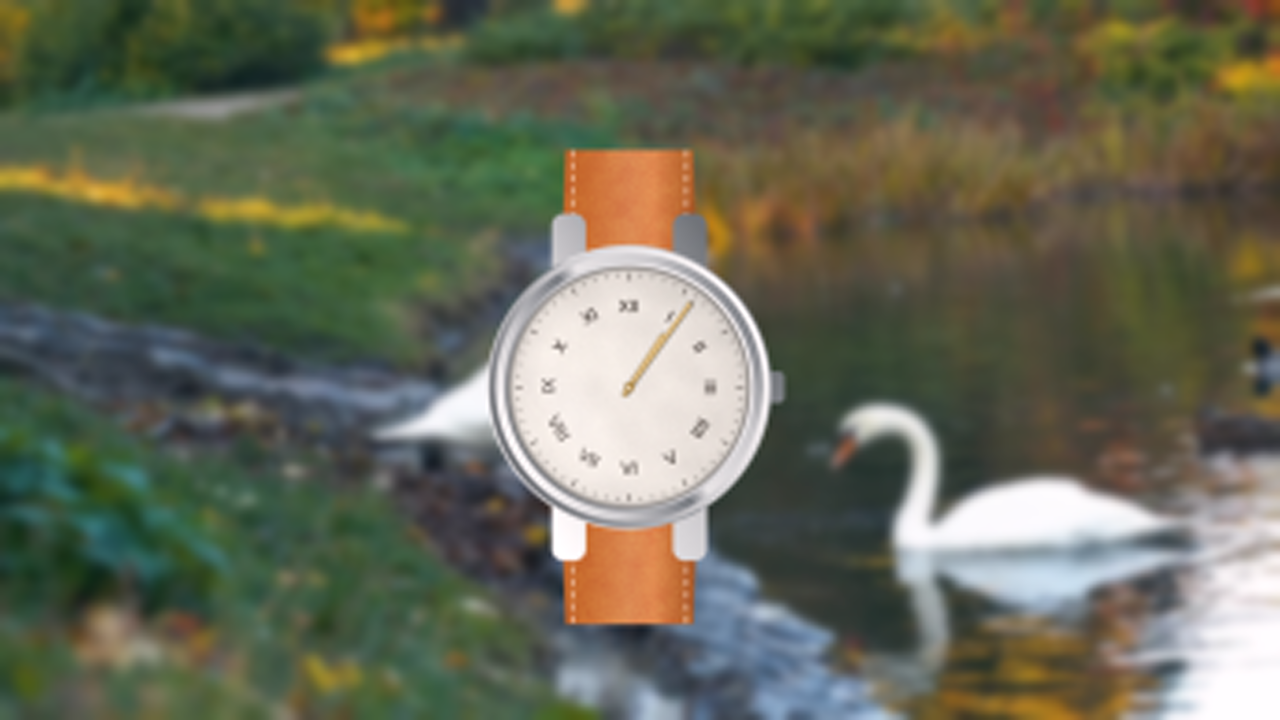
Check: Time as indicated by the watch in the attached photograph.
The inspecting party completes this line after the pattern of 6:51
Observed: 1:06
